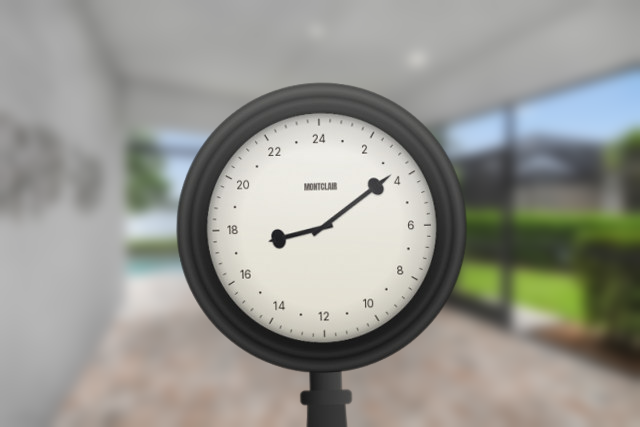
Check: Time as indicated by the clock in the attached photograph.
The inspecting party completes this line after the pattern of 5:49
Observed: 17:09
